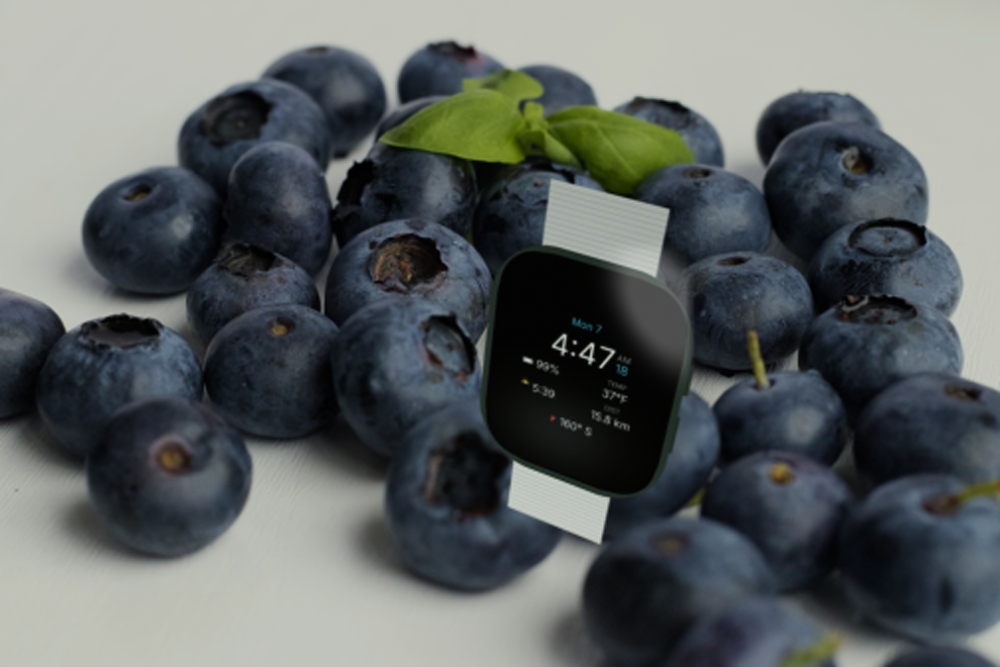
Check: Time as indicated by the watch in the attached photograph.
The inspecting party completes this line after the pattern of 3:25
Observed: 4:47
